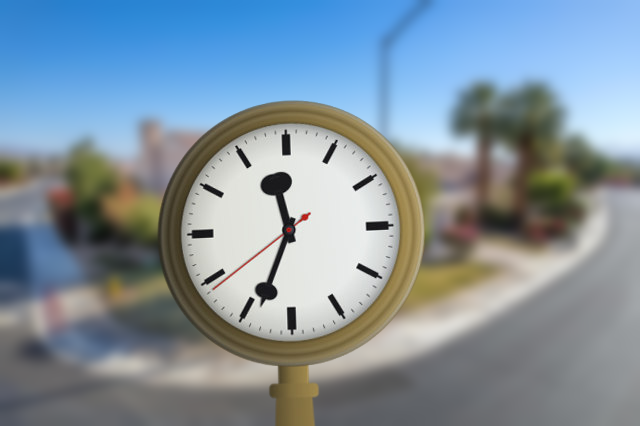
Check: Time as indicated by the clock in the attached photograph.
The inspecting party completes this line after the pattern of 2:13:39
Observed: 11:33:39
